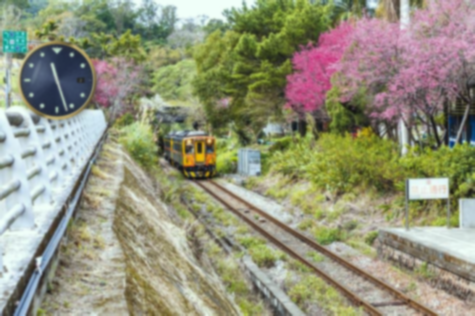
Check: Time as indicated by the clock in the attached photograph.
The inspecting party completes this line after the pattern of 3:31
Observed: 11:27
